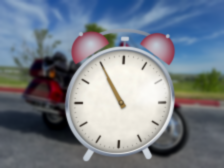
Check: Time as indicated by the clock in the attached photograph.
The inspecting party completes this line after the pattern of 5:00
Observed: 10:55
